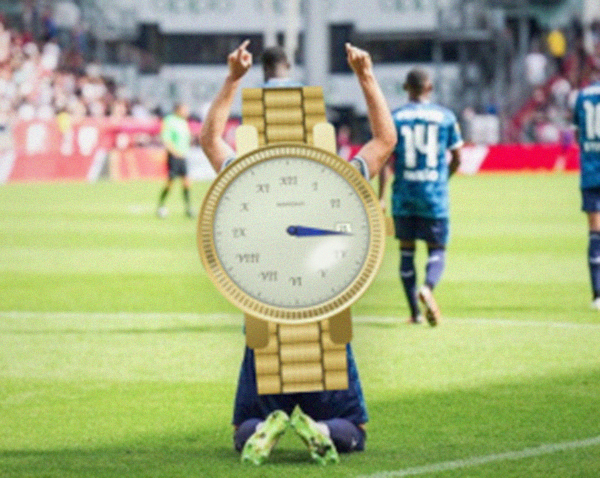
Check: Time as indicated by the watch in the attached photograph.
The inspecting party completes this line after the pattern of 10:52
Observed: 3:16
